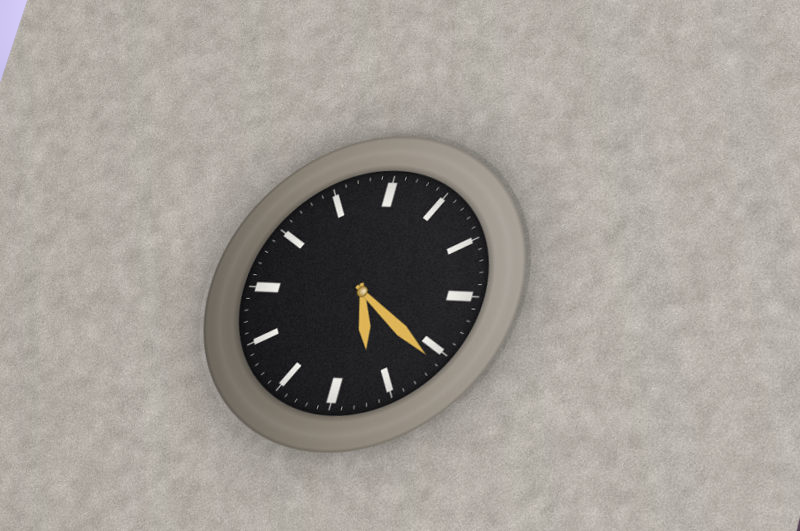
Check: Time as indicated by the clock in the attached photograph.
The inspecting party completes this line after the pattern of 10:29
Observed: 5:21
